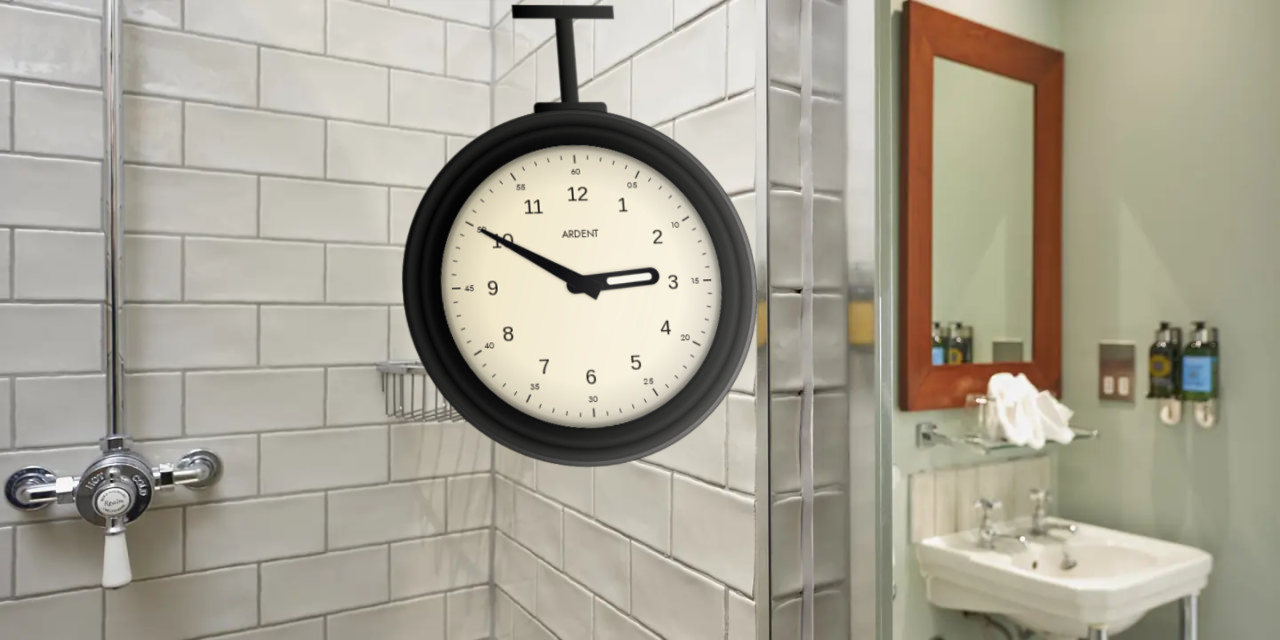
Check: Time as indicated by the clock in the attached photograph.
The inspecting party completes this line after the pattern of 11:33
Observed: 2:50
